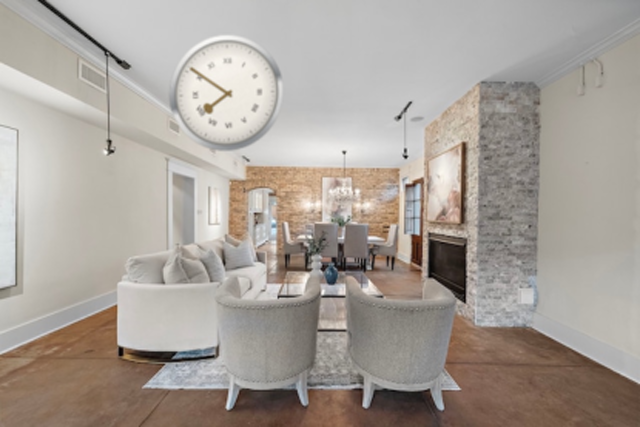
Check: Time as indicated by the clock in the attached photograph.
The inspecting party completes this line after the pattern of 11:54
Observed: 7:51
